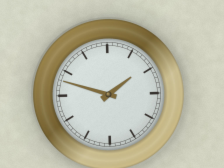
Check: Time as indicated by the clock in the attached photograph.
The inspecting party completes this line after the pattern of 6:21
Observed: 1:48
